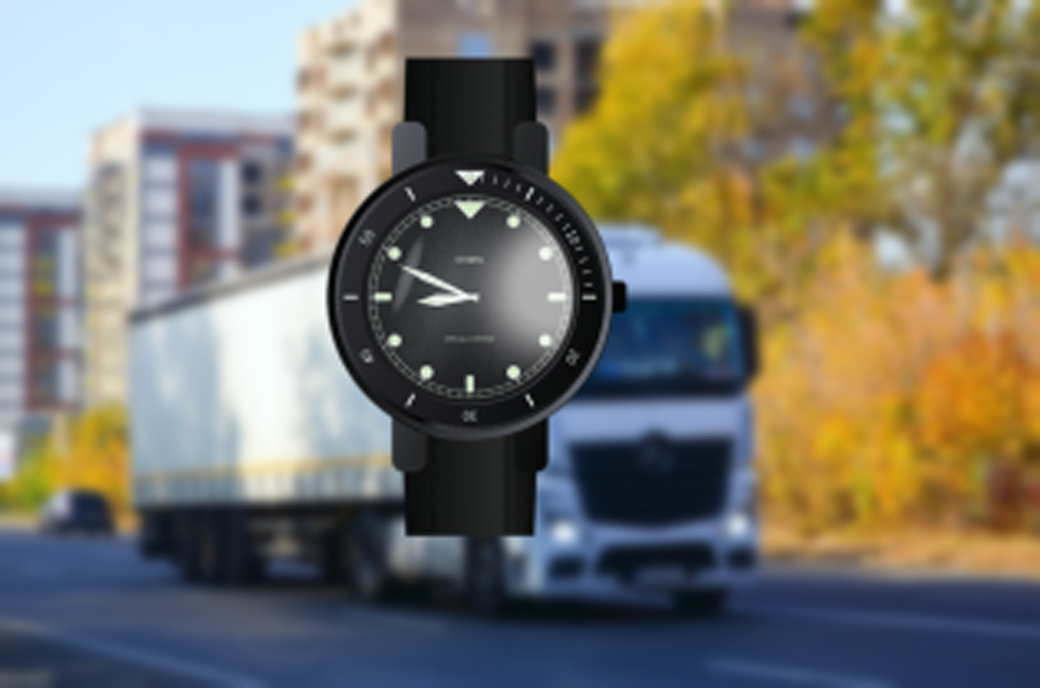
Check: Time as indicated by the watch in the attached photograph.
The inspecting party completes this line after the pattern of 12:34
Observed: 8:49
